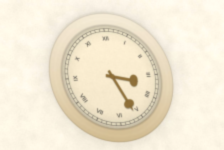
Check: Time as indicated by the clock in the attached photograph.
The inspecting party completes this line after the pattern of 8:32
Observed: 3:26
